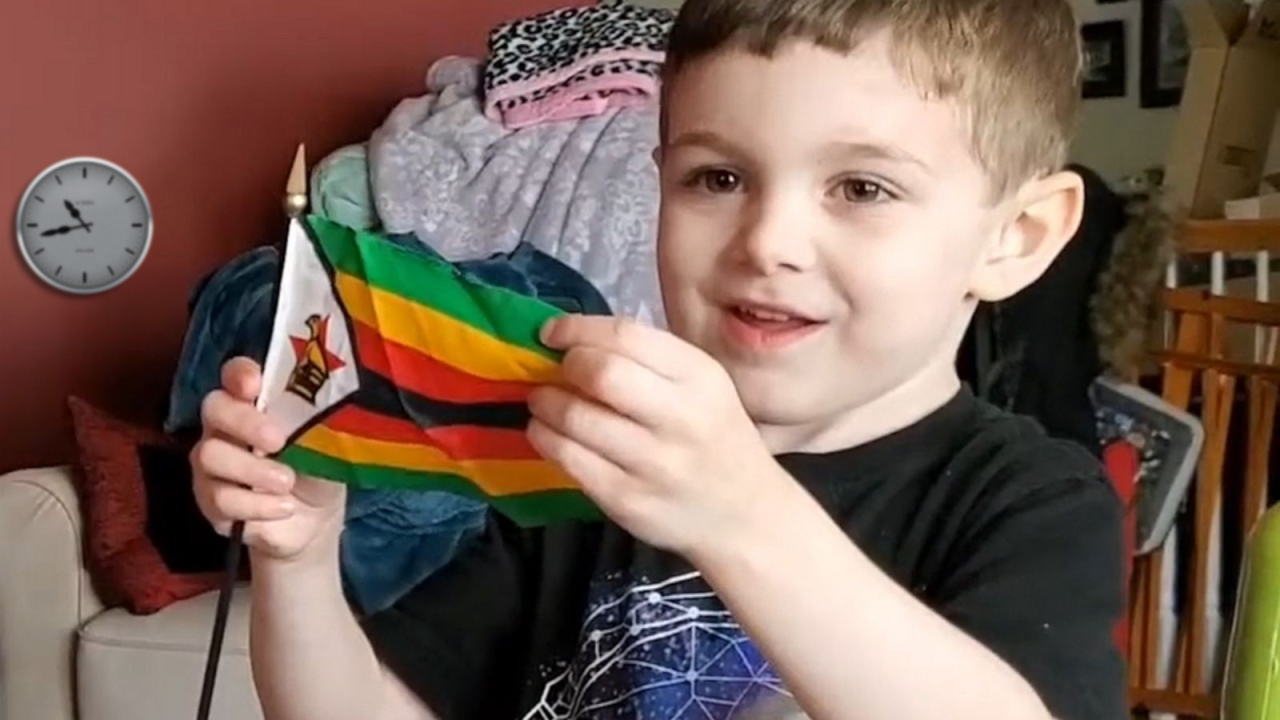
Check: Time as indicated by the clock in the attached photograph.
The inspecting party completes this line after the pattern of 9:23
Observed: 10:43
